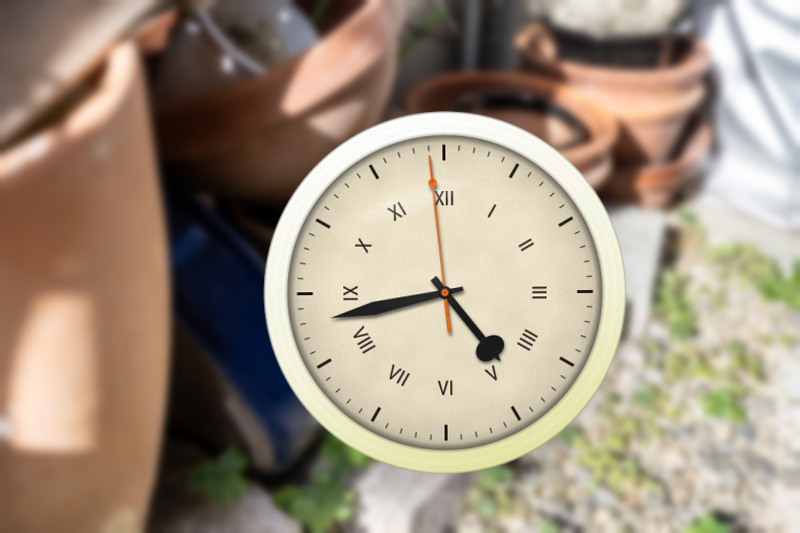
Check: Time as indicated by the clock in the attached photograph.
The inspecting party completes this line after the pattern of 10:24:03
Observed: 4:42:59
